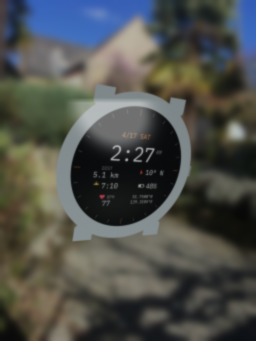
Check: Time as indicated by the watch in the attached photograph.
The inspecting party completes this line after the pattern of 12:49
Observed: 2:27
